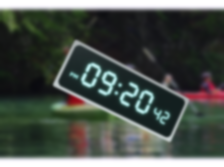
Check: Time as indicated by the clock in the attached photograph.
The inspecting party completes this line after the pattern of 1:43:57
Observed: 9:20:42
